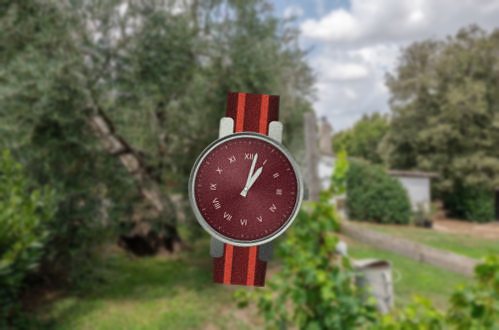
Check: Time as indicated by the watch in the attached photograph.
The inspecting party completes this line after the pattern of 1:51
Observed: 1:02
